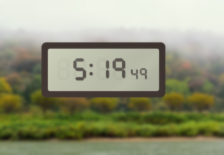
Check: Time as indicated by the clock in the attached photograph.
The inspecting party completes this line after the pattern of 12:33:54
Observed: 5:19:49
